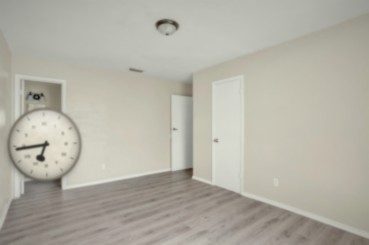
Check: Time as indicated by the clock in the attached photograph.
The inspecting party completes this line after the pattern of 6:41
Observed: 6:44
